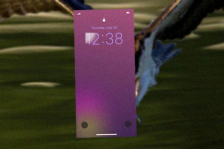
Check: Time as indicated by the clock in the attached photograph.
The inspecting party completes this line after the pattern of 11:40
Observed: 12:38
